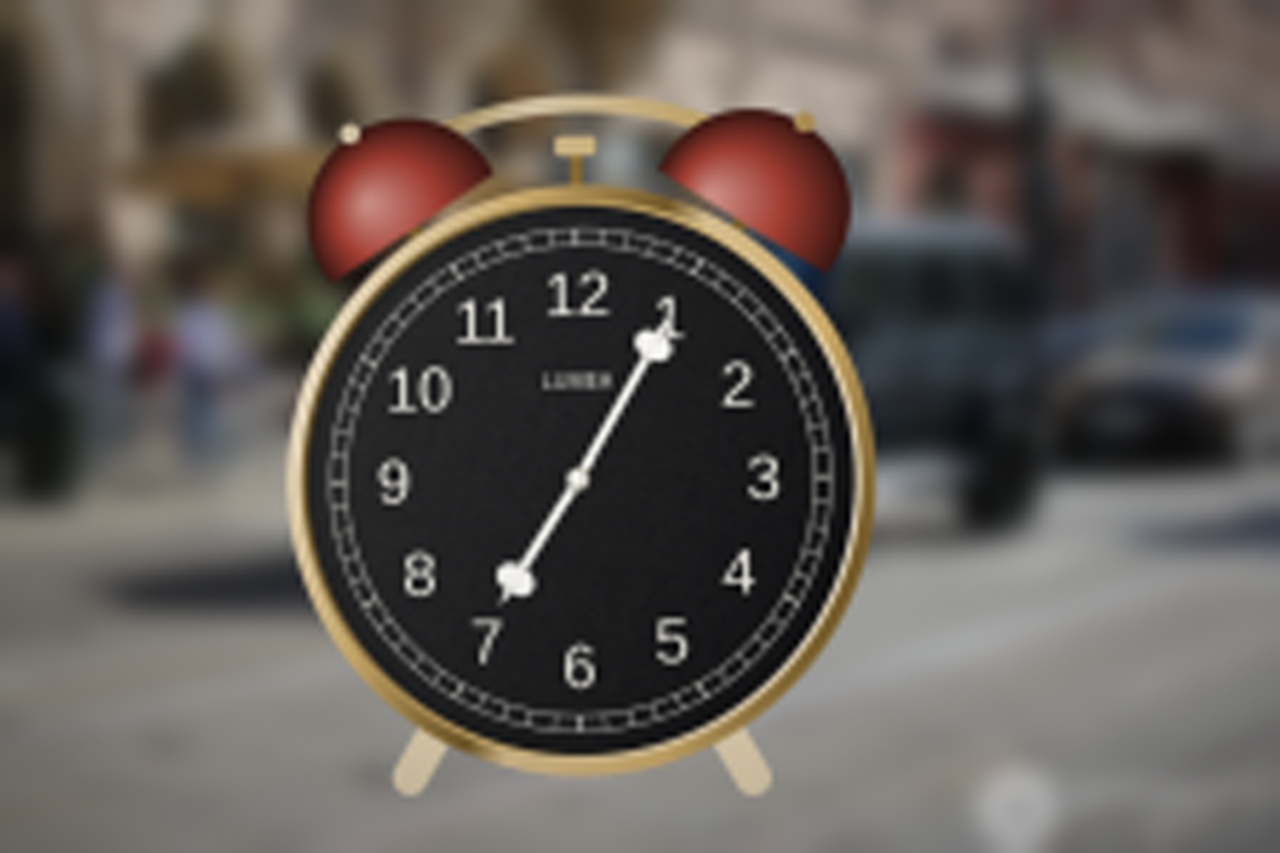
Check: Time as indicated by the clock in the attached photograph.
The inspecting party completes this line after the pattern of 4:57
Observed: 7:05
